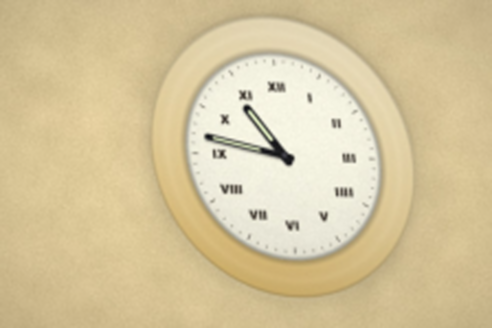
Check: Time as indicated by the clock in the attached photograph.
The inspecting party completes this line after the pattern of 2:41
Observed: 10:47
